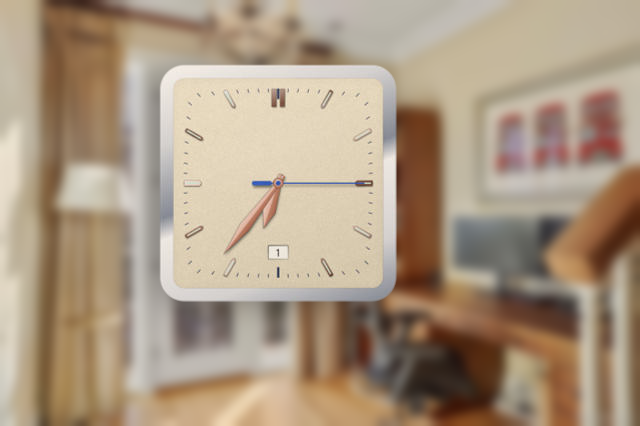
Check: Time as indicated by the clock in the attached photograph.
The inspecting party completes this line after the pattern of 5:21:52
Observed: 6:36:15
